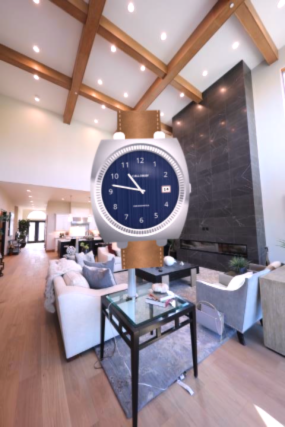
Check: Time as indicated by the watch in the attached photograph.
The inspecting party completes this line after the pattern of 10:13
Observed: 10:47
